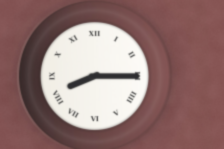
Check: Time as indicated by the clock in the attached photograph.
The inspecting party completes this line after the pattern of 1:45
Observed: 8:15
